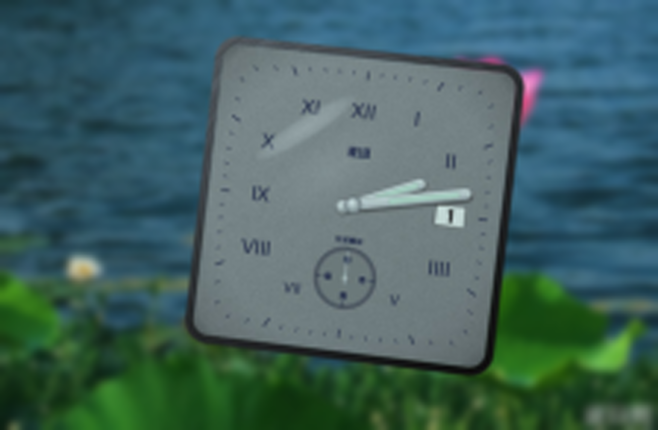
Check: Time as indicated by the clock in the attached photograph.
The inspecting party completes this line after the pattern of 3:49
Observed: 2:13
